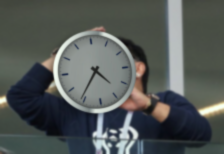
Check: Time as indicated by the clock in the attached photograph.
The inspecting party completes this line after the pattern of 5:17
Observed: 4:36
